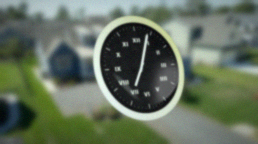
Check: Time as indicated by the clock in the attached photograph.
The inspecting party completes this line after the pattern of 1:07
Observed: 7:04
